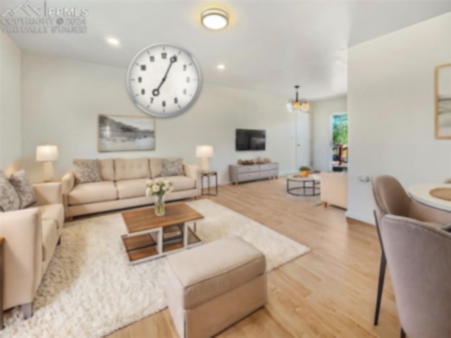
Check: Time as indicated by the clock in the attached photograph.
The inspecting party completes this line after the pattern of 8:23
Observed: 7:04
